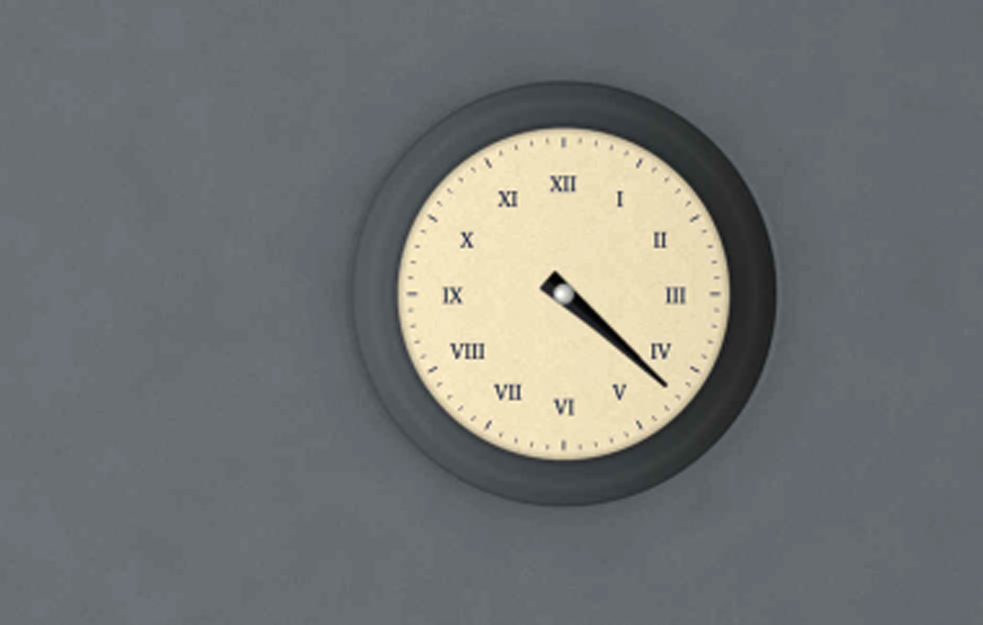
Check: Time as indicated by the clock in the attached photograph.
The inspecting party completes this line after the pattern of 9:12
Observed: 4:22
